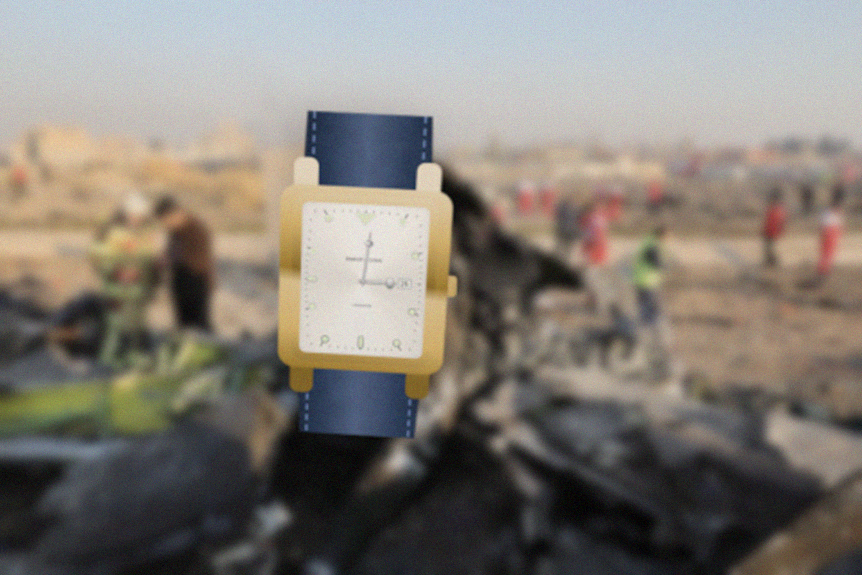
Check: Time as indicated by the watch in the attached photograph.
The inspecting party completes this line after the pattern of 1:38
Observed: 3:01
